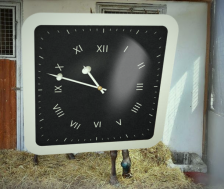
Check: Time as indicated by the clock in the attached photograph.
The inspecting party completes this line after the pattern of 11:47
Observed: 10:48
